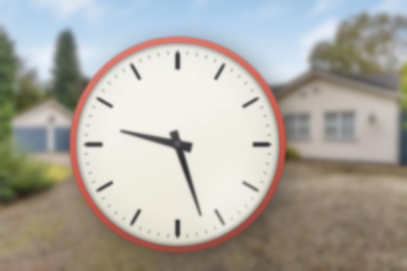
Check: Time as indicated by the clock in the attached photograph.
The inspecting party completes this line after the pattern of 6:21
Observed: 9:27
